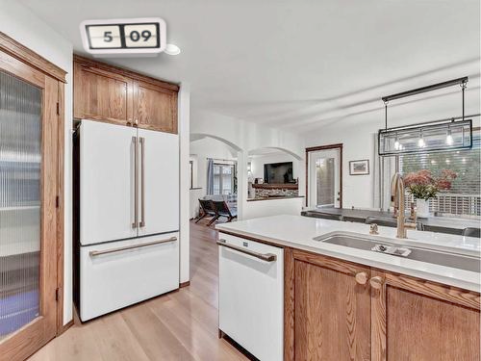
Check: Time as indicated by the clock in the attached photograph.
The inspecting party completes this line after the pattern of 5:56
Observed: 5:09
